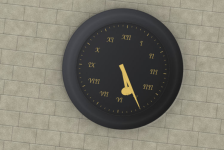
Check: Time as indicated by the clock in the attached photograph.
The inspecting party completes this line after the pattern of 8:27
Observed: 5:25
